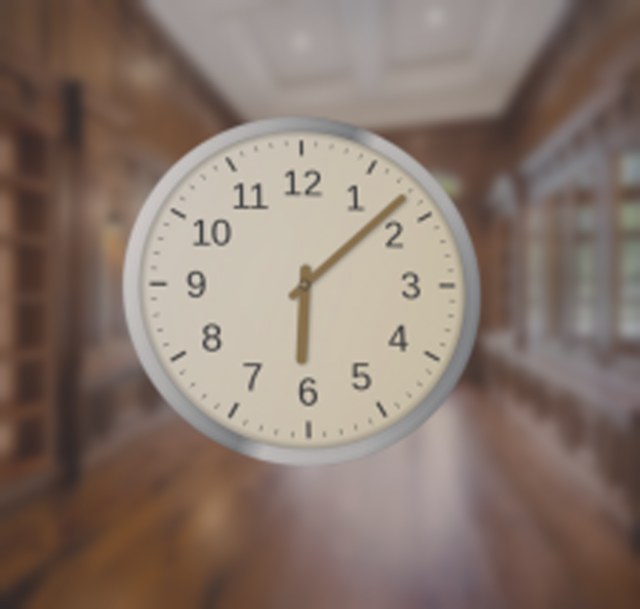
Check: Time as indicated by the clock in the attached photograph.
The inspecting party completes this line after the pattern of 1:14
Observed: 6:08
